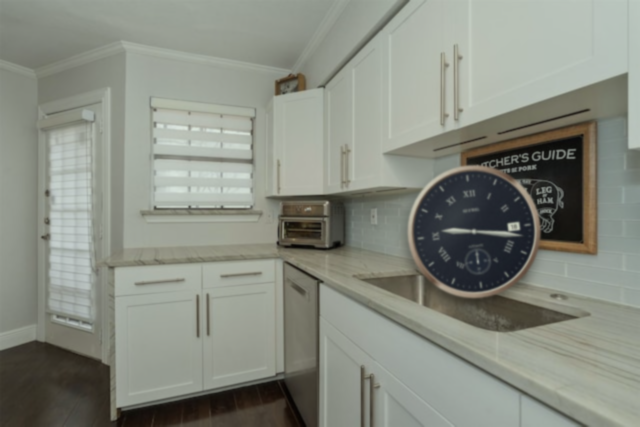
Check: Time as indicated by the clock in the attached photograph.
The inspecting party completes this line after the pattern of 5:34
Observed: 9:17
